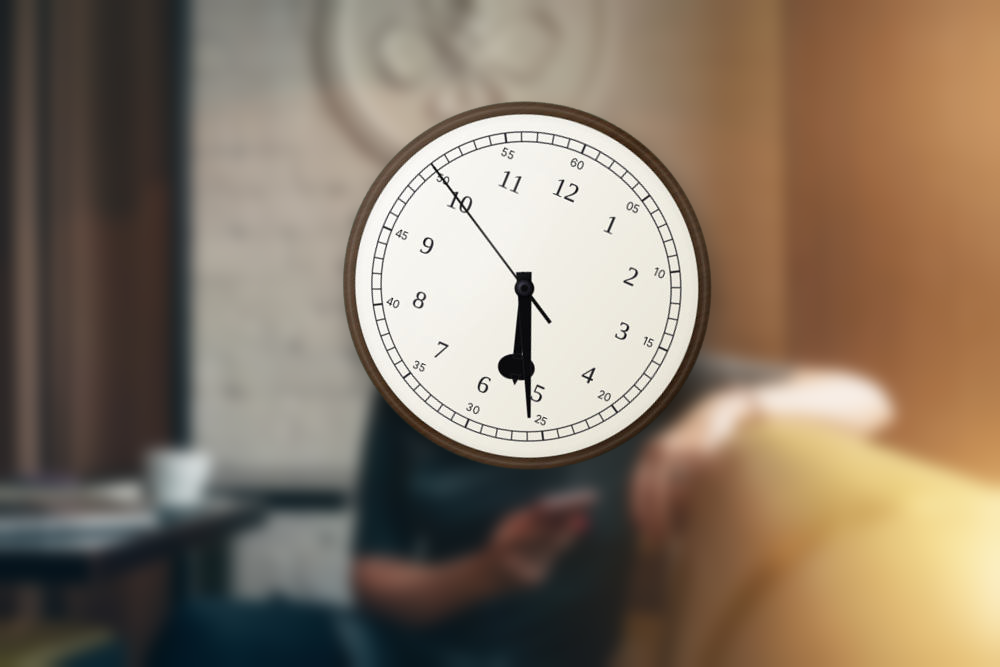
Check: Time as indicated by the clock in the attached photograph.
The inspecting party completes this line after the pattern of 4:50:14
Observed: 5:25:50
